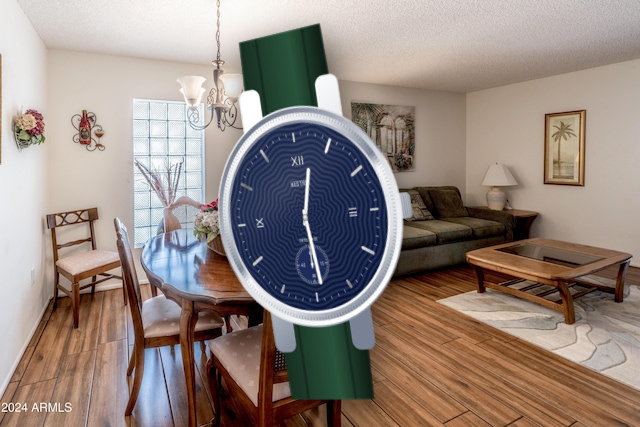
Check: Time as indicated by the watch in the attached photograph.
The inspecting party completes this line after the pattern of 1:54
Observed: 12:29
